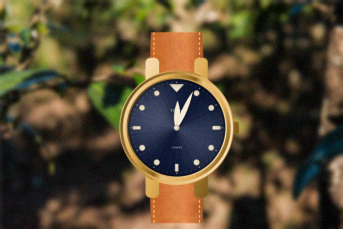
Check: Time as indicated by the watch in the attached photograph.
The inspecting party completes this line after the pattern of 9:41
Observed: 12:04
